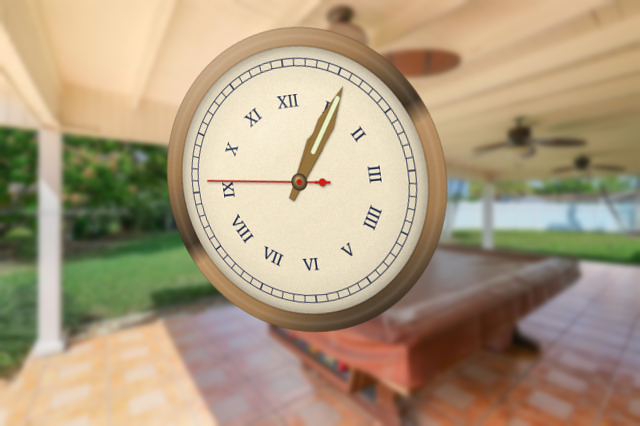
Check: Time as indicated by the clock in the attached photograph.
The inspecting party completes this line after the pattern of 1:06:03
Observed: 1:05:46
